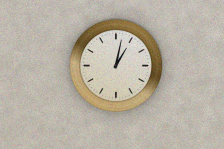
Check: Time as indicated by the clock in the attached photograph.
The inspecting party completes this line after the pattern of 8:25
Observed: 1:02
